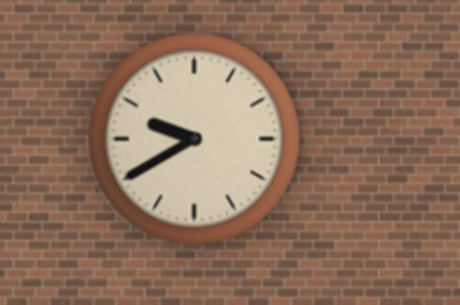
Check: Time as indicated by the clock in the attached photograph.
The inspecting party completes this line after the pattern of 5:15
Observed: 9:40
